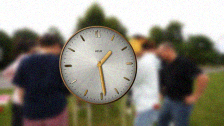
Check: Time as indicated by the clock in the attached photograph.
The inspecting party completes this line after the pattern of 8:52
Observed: 1:29
